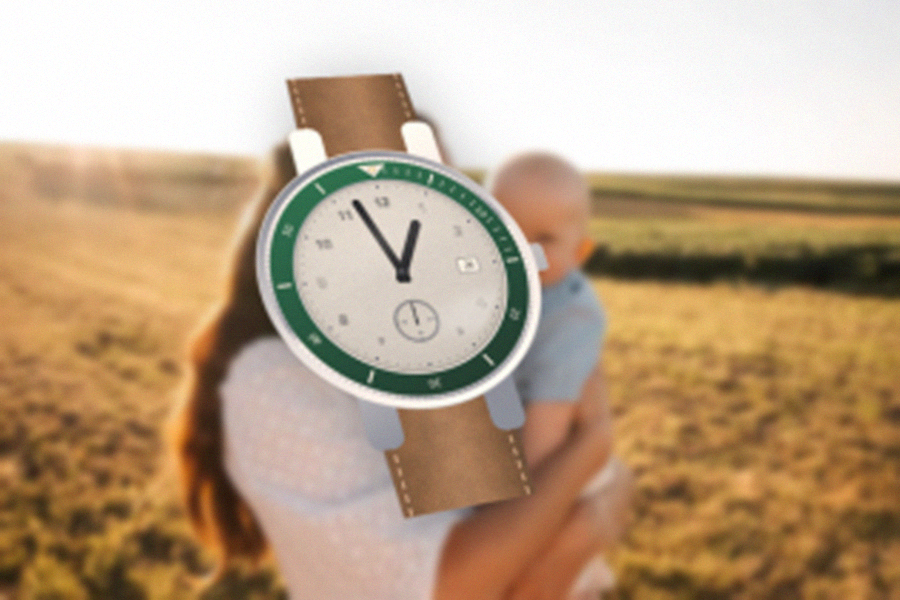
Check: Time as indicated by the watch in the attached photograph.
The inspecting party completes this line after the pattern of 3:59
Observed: 12:57
